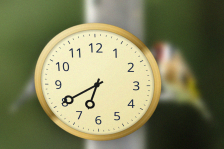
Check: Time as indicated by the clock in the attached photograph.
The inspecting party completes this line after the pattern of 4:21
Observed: 6:40
